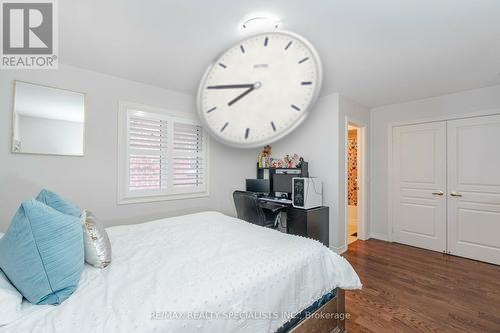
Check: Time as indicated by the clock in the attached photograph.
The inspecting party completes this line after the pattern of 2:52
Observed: 7:45
